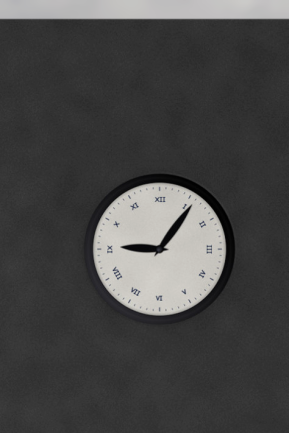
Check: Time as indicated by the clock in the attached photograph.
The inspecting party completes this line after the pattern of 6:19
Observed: 9:06
